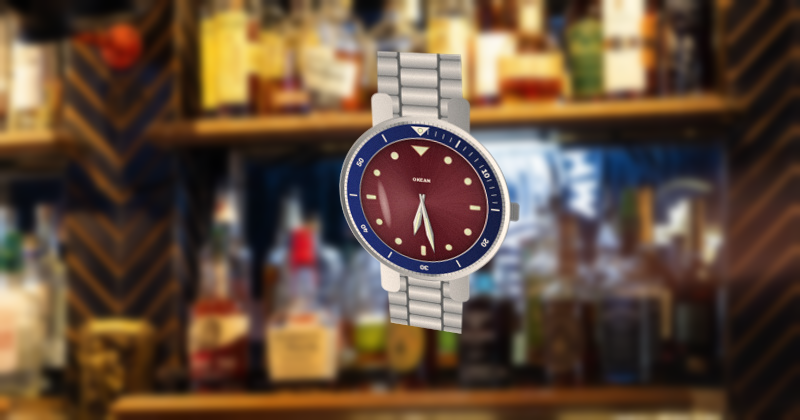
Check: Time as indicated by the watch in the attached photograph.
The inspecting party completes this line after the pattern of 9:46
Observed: 6:28
